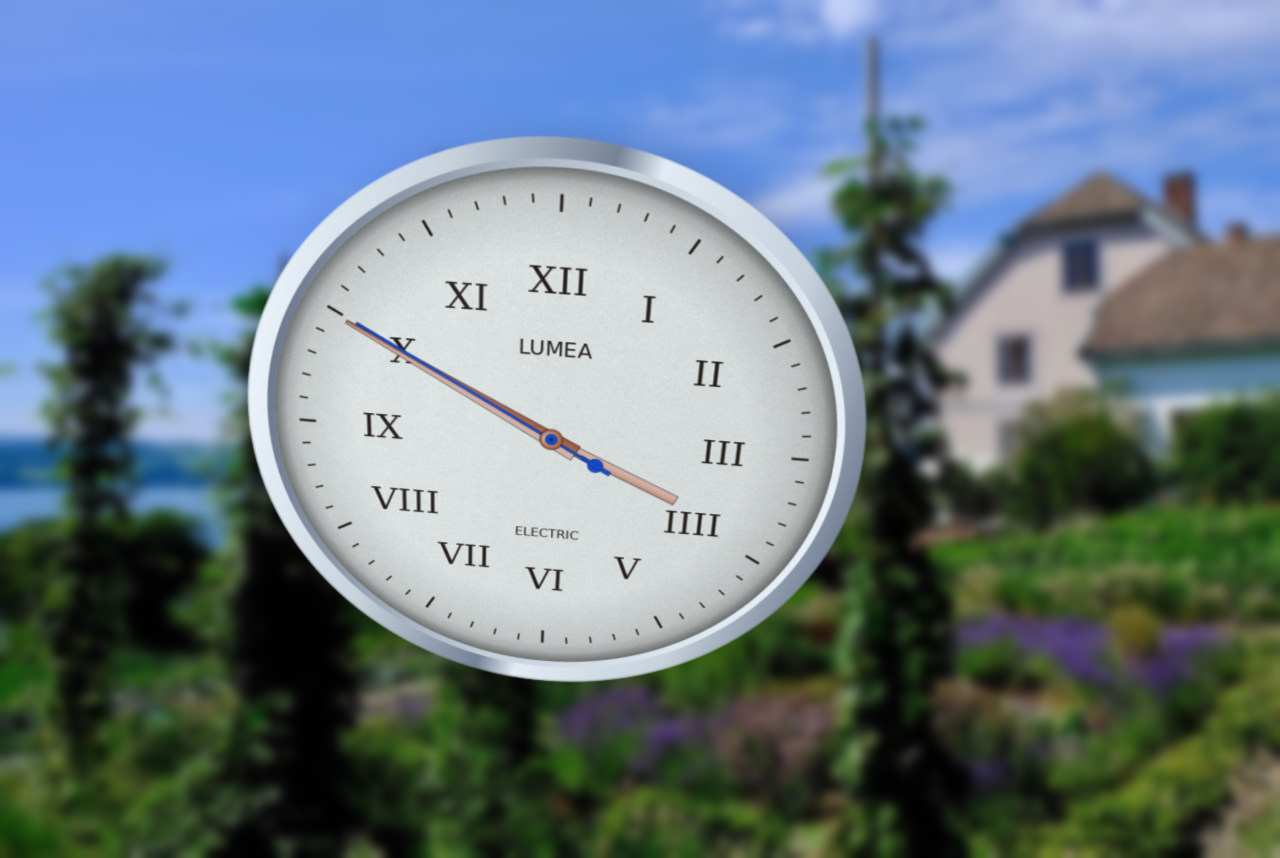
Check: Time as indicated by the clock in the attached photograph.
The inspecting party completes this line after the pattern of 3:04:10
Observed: 3:49:50
